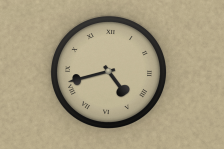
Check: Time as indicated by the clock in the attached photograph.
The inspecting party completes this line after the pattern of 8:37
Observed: 4:42
